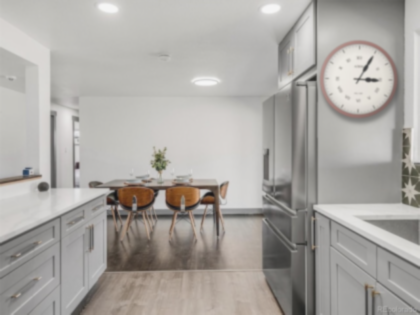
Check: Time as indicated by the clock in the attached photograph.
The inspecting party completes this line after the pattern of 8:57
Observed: 3:05
